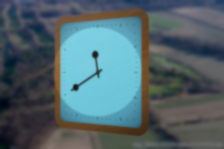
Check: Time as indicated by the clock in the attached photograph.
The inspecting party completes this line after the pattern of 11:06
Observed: 11:40
